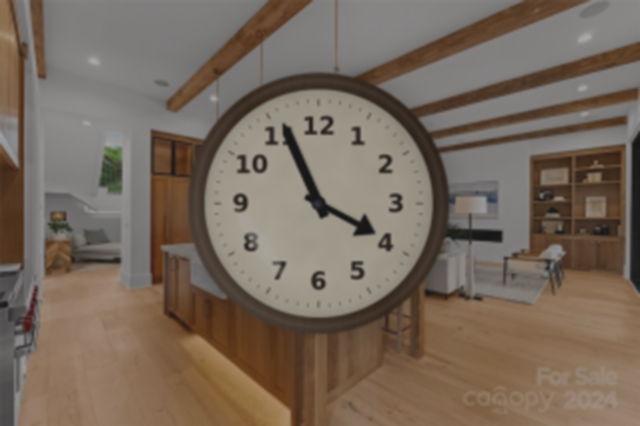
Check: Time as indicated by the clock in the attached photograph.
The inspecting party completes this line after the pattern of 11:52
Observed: 3:56
